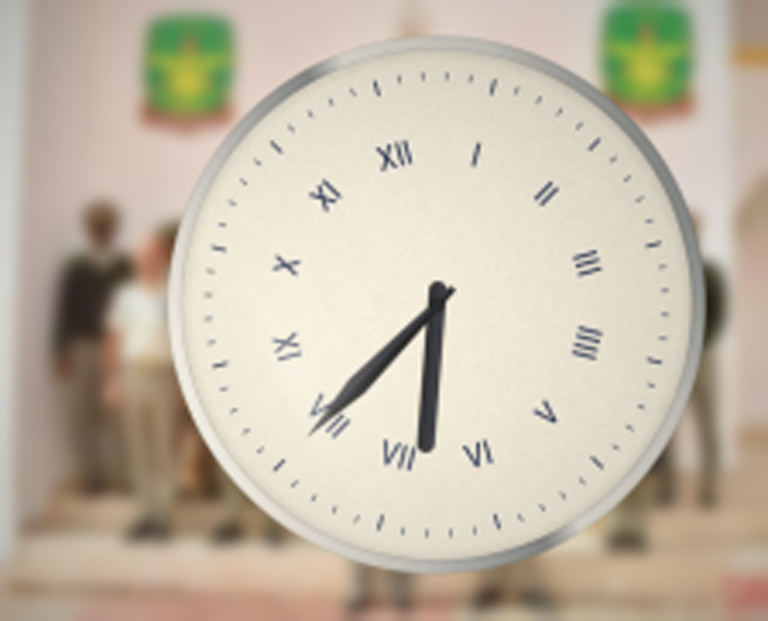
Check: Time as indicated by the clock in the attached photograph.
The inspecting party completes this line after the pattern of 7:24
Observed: 6:40
